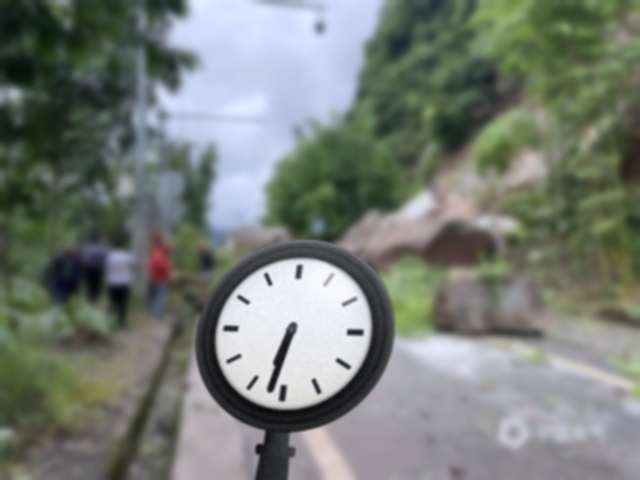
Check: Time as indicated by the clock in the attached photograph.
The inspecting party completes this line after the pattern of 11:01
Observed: 6:32
